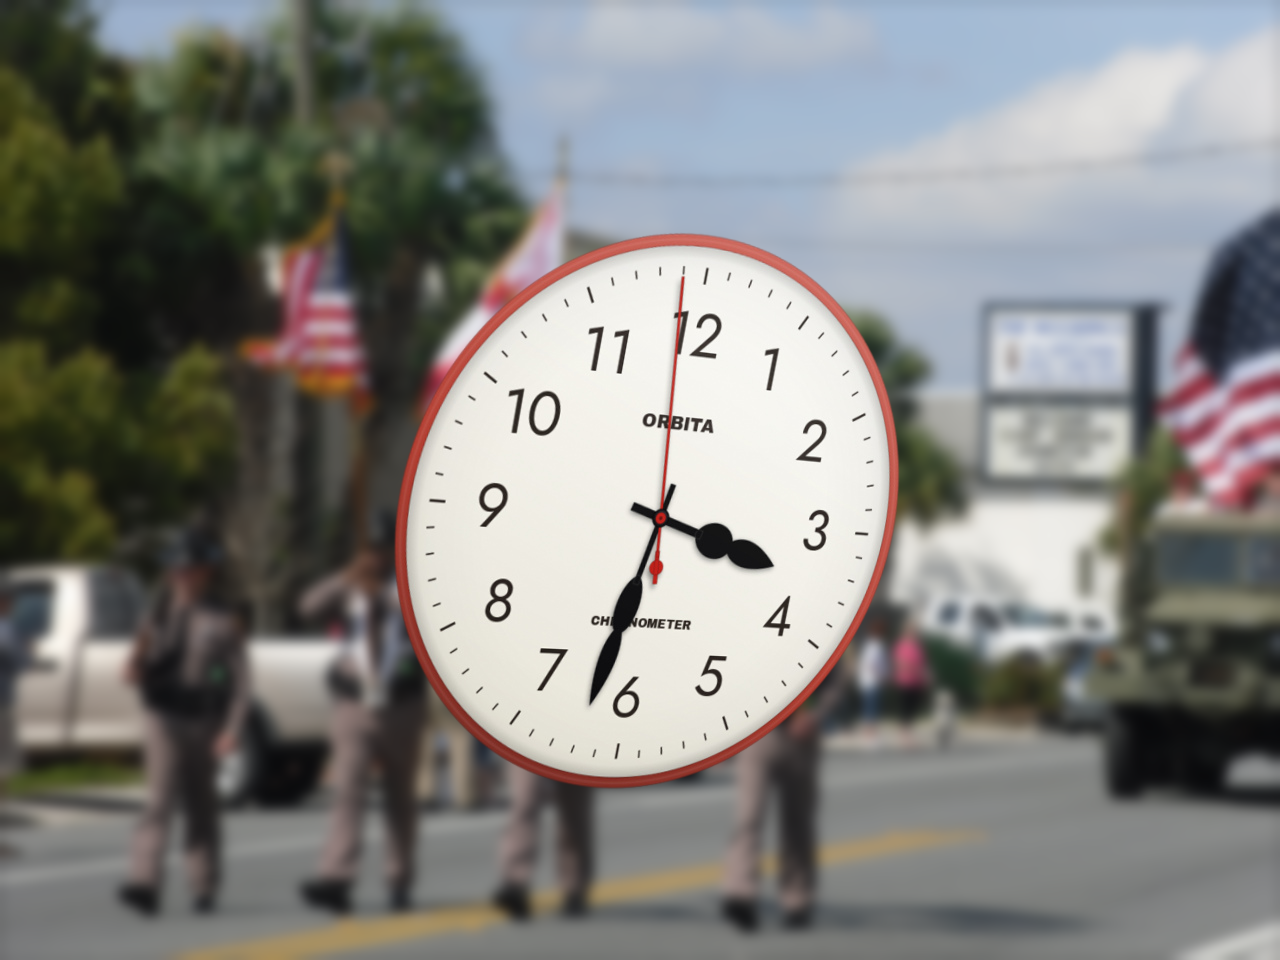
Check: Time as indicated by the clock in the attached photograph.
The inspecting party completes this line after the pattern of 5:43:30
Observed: 3:31:59
